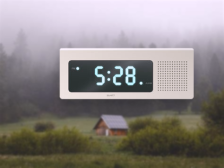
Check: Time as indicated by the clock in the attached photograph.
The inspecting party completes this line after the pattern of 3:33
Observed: 5:28
